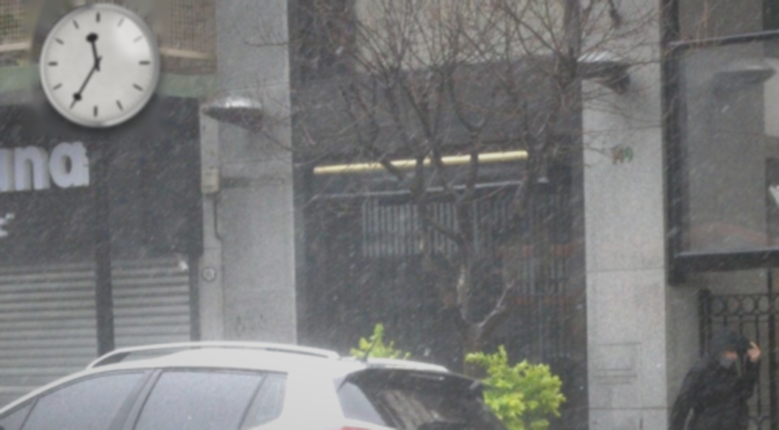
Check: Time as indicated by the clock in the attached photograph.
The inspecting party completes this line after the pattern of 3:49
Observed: 11:35
